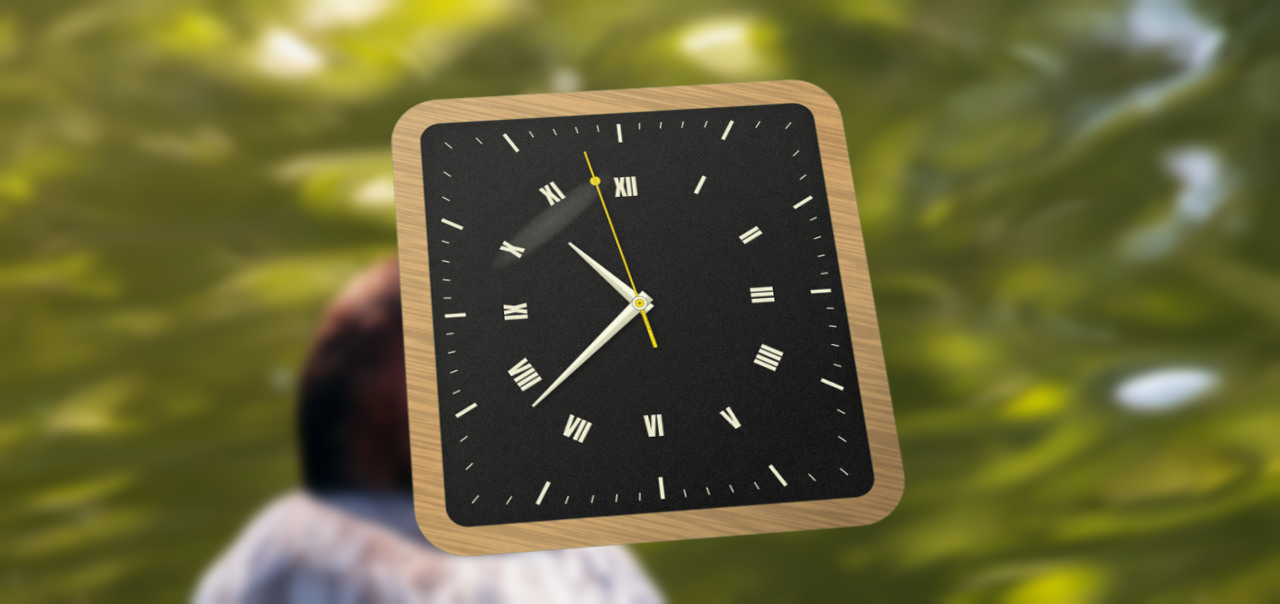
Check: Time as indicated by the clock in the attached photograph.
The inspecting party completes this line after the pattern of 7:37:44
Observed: 10:37:58
